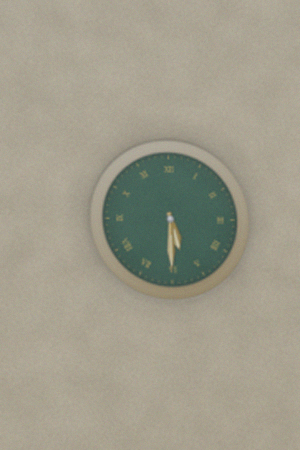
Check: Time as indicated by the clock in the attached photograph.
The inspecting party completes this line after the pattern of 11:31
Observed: 5:30
